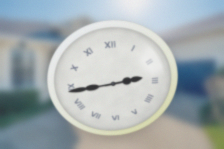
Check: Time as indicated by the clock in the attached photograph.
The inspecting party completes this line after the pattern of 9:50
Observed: 2:44
